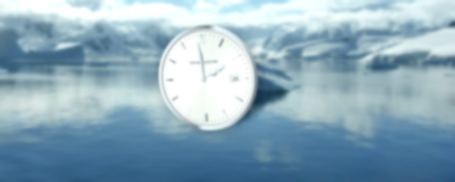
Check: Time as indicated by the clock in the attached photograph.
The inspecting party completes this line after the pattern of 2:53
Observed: 1:59
